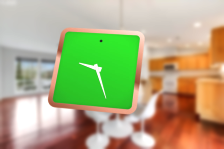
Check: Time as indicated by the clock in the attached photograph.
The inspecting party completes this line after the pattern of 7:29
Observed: 9:26
